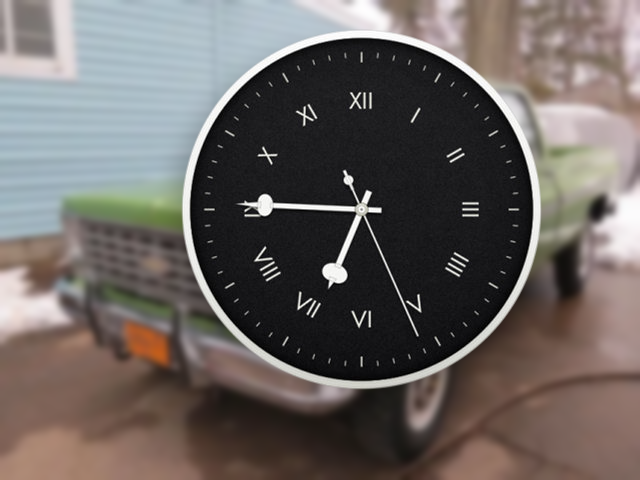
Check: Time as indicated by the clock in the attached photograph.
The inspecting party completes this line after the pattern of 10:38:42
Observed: 6:45:26
